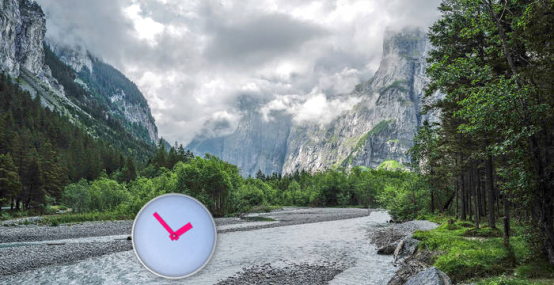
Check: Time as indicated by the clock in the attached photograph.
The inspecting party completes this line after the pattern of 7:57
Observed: 1:53
